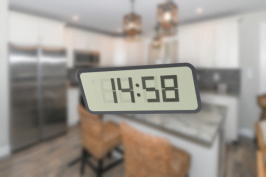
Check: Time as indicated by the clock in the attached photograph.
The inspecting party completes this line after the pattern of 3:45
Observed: 14:58
